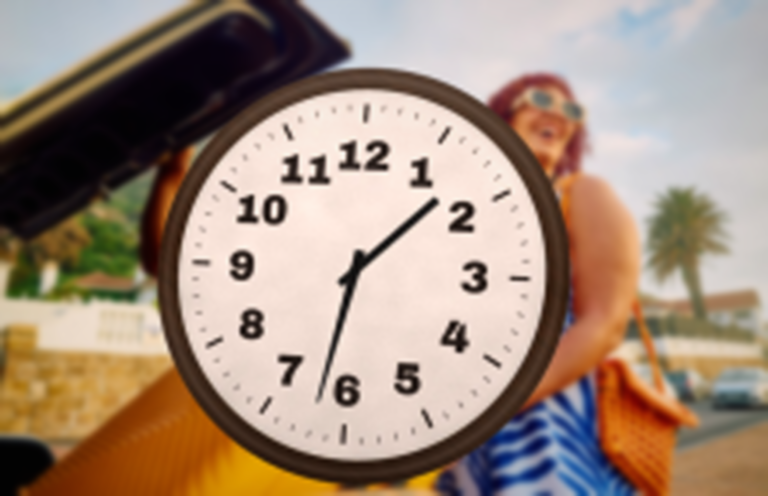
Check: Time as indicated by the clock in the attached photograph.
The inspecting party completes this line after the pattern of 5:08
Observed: 1:32
